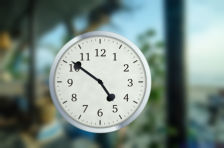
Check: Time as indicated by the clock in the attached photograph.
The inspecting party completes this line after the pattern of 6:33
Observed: 4:51
